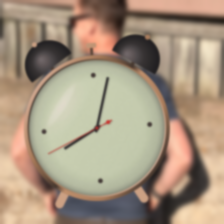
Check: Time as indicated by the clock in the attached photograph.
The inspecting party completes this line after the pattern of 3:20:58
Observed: 8:02:41
